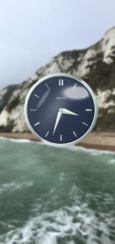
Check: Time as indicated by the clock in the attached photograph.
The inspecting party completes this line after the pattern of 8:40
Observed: 3:33
